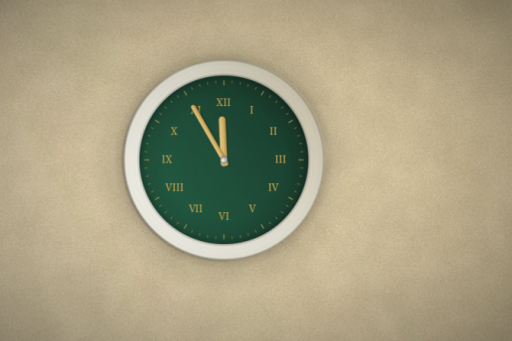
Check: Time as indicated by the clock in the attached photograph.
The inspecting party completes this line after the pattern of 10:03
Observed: 11:55
